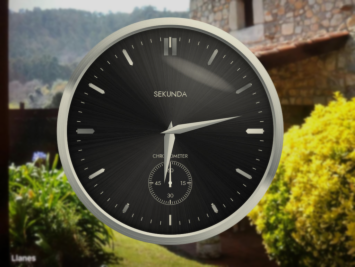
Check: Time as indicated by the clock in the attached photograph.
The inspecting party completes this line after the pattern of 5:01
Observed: 6:13
